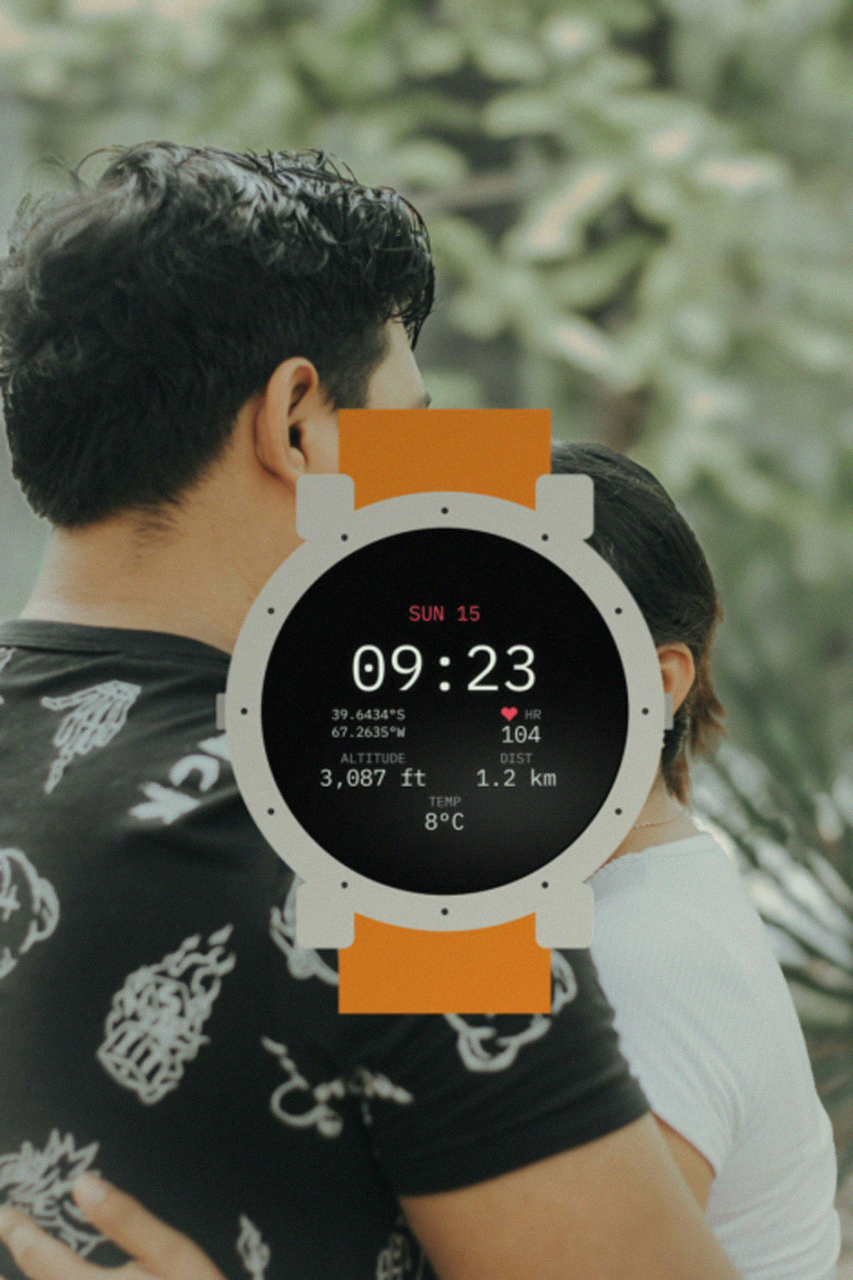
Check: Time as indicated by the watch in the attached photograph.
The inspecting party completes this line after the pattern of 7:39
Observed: 9:23
